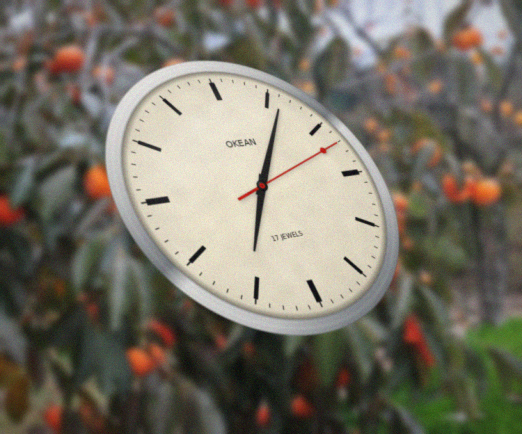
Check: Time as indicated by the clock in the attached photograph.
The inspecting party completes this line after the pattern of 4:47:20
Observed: 7:06:12
